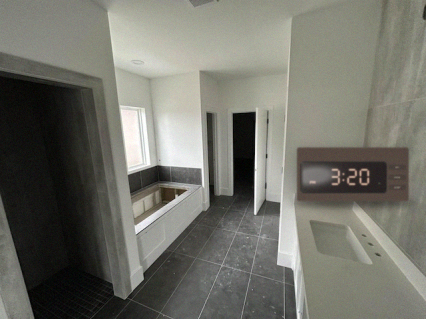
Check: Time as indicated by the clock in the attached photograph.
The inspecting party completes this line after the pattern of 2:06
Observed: 3:20
